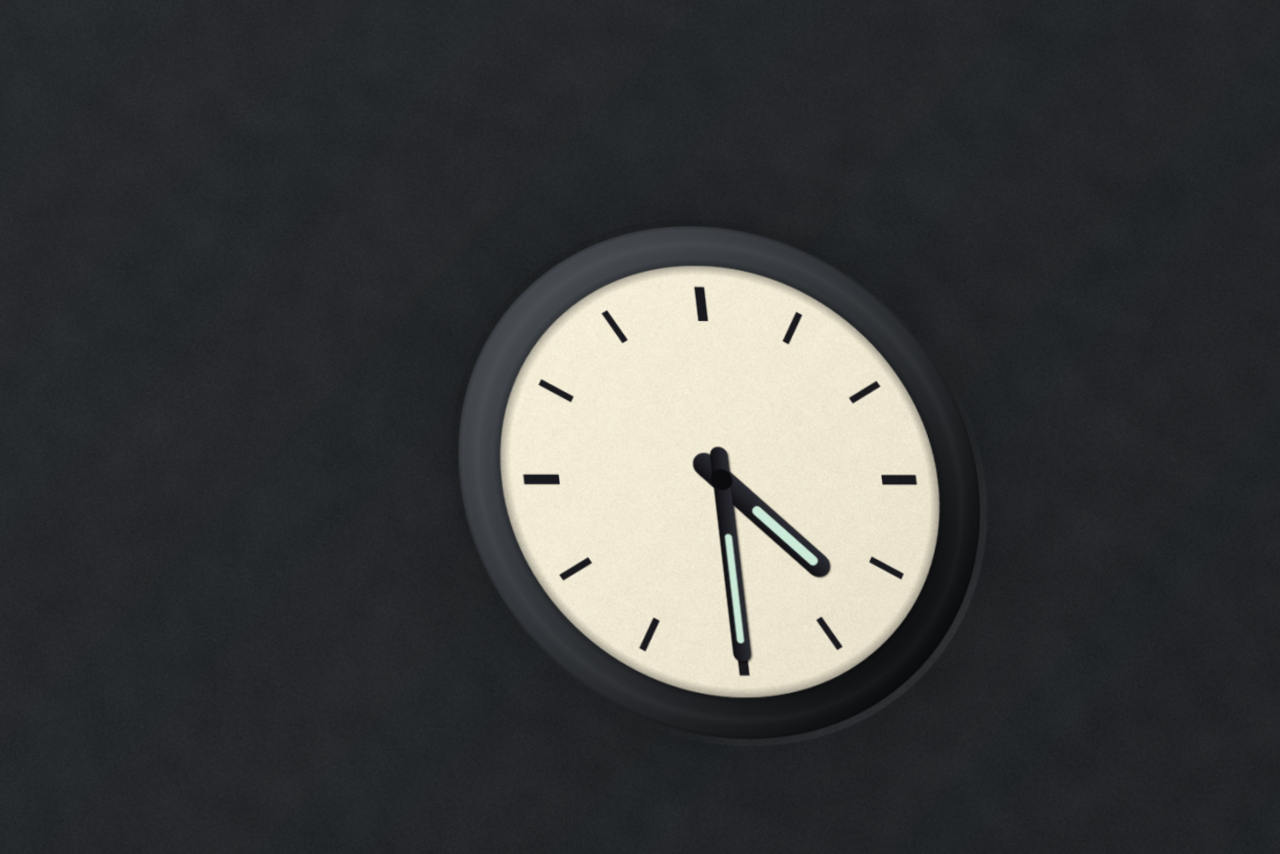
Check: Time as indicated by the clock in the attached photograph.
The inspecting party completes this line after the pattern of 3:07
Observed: 4:30
